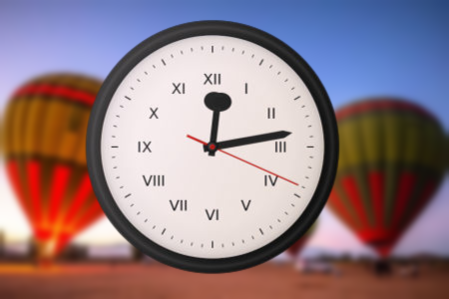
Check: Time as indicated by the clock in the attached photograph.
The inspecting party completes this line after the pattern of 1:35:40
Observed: 12:13:19
